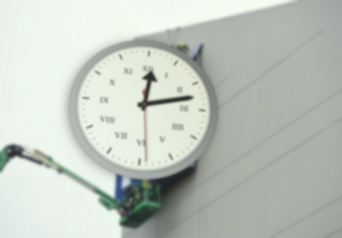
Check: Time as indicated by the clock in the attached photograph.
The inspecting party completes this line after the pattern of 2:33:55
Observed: 12:12:29
